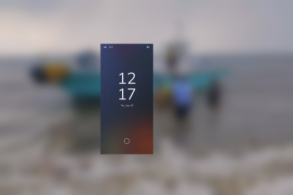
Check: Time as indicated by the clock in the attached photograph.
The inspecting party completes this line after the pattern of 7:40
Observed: 12:17
